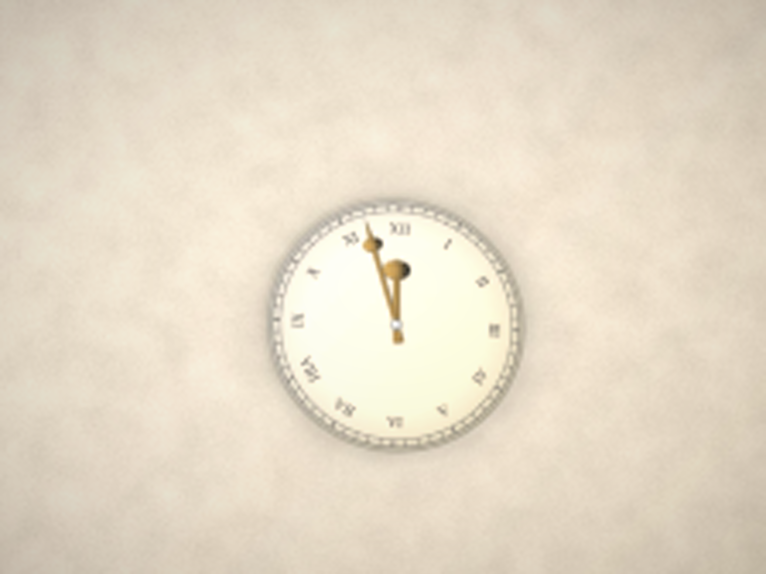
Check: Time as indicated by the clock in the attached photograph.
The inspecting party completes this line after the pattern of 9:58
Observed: 11:57
